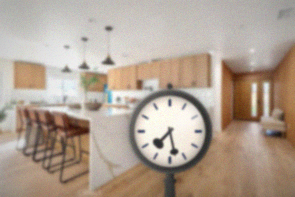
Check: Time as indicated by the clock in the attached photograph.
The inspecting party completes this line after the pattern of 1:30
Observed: 7:28
